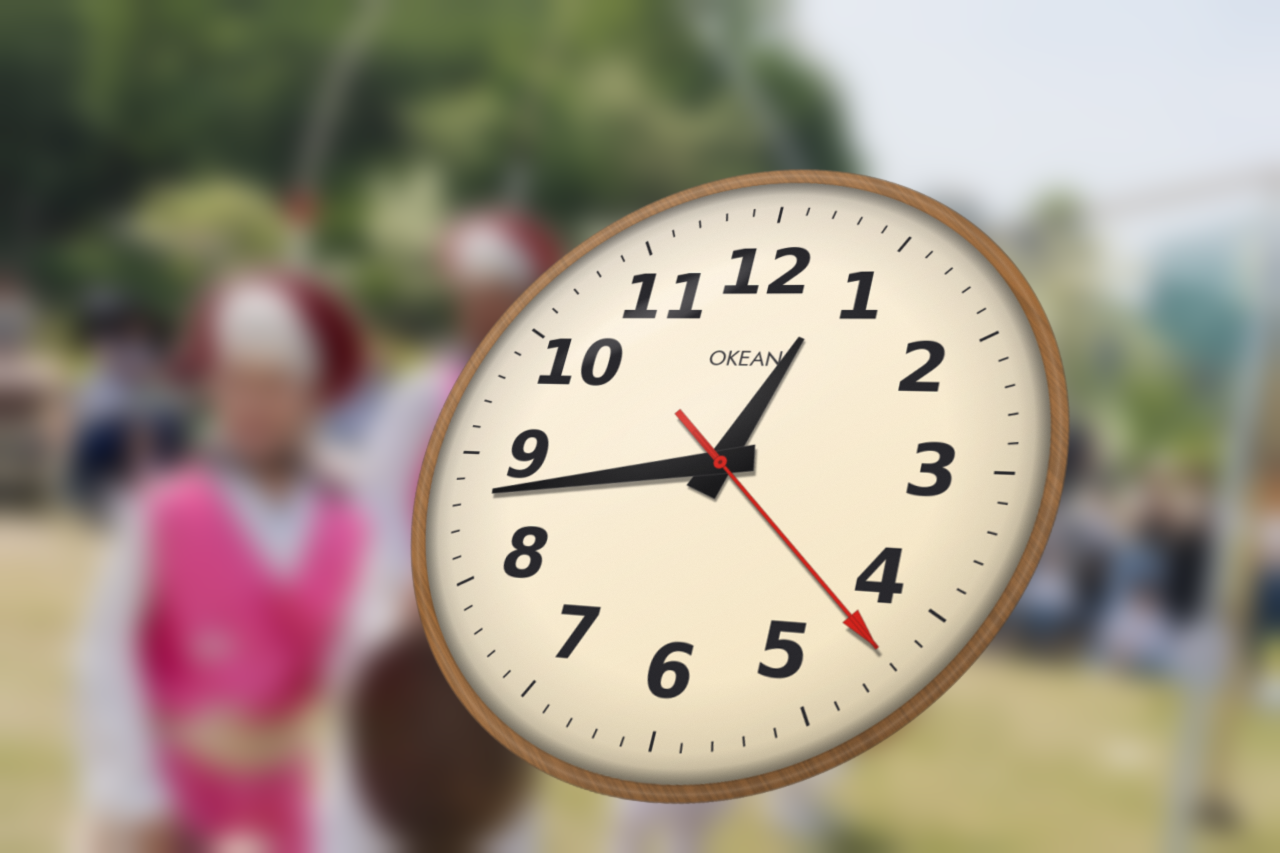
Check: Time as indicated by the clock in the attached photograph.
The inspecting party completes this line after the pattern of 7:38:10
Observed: 12:43:22
